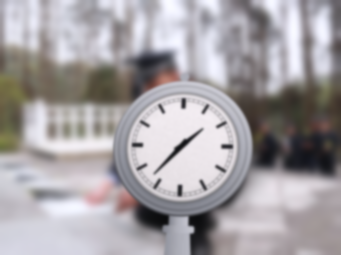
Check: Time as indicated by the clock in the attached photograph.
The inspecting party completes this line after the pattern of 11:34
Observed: 1:37
